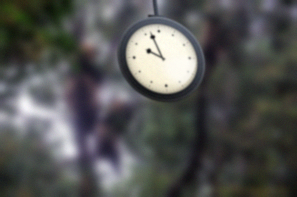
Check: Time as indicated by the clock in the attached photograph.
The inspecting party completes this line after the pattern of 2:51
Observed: 9:57
